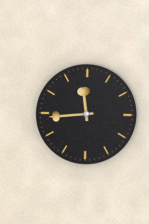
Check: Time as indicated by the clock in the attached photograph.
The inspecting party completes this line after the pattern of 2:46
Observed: 11:44
